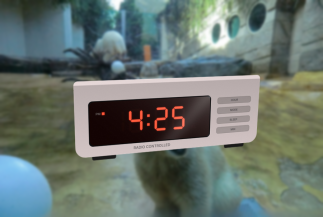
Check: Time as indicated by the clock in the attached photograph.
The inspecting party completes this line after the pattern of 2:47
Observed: 4:25
